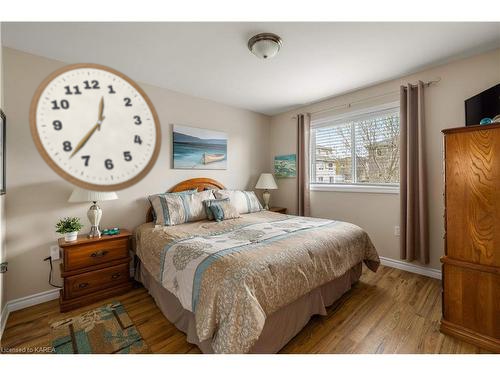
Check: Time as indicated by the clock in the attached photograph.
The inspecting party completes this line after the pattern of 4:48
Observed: 12:38
